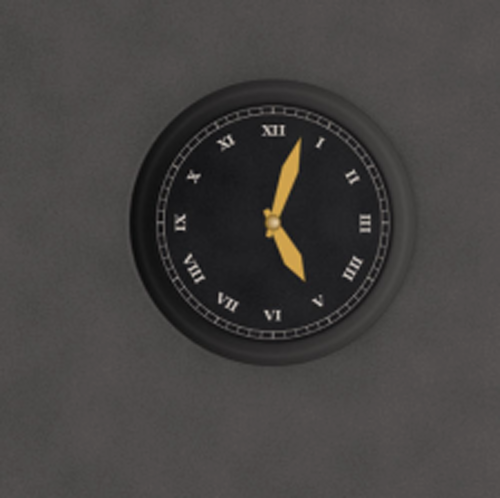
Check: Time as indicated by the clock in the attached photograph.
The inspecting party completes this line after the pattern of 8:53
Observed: 5:03
